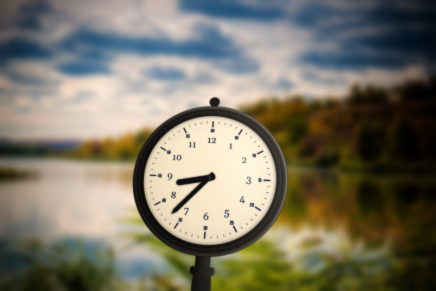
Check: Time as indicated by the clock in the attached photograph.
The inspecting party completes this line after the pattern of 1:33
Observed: 8:37
